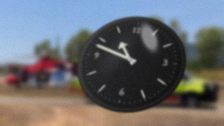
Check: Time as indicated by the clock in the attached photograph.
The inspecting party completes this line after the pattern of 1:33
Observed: 10:48
